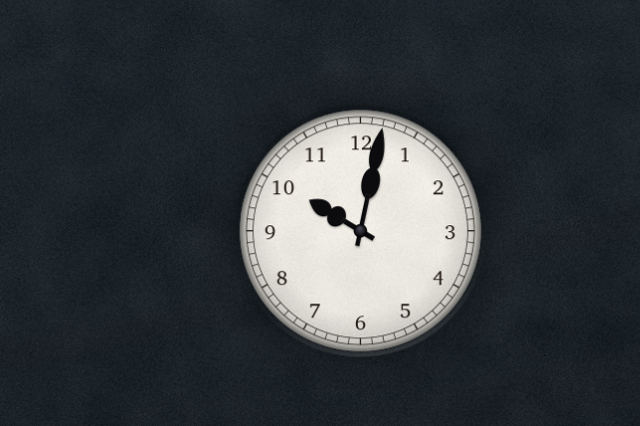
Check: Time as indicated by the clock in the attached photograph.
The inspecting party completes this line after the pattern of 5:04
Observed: 10:02
